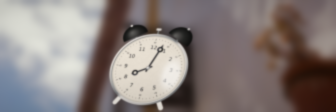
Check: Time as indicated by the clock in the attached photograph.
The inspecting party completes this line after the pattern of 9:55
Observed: 8:03
